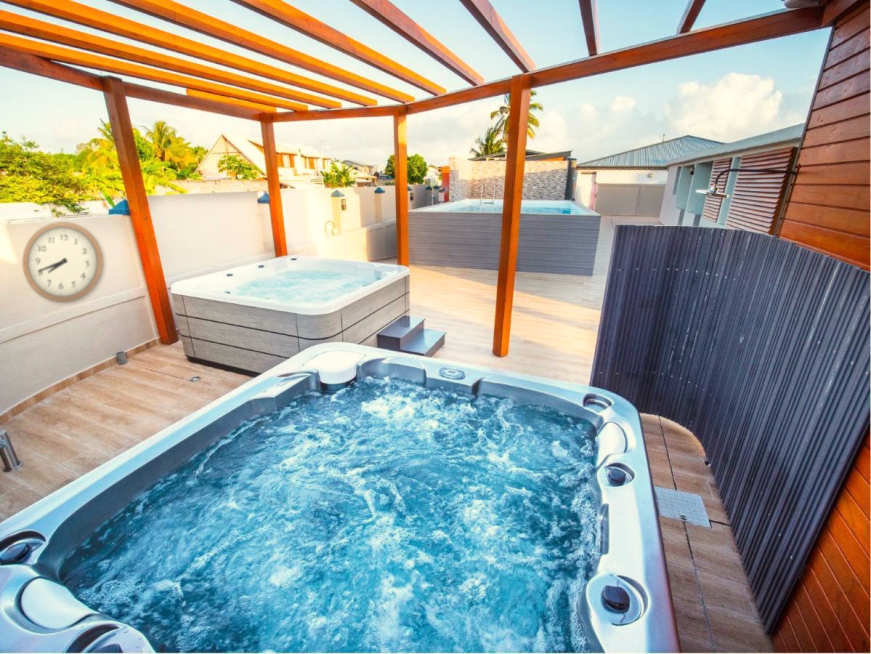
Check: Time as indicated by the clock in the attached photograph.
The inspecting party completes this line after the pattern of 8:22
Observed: 7:41
